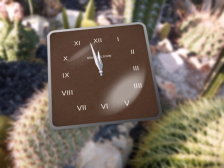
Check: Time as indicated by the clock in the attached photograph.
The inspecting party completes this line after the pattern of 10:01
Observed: 11:58
